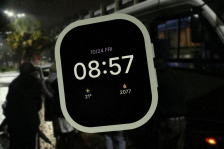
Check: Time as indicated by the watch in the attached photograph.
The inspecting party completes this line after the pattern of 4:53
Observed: 8:57
